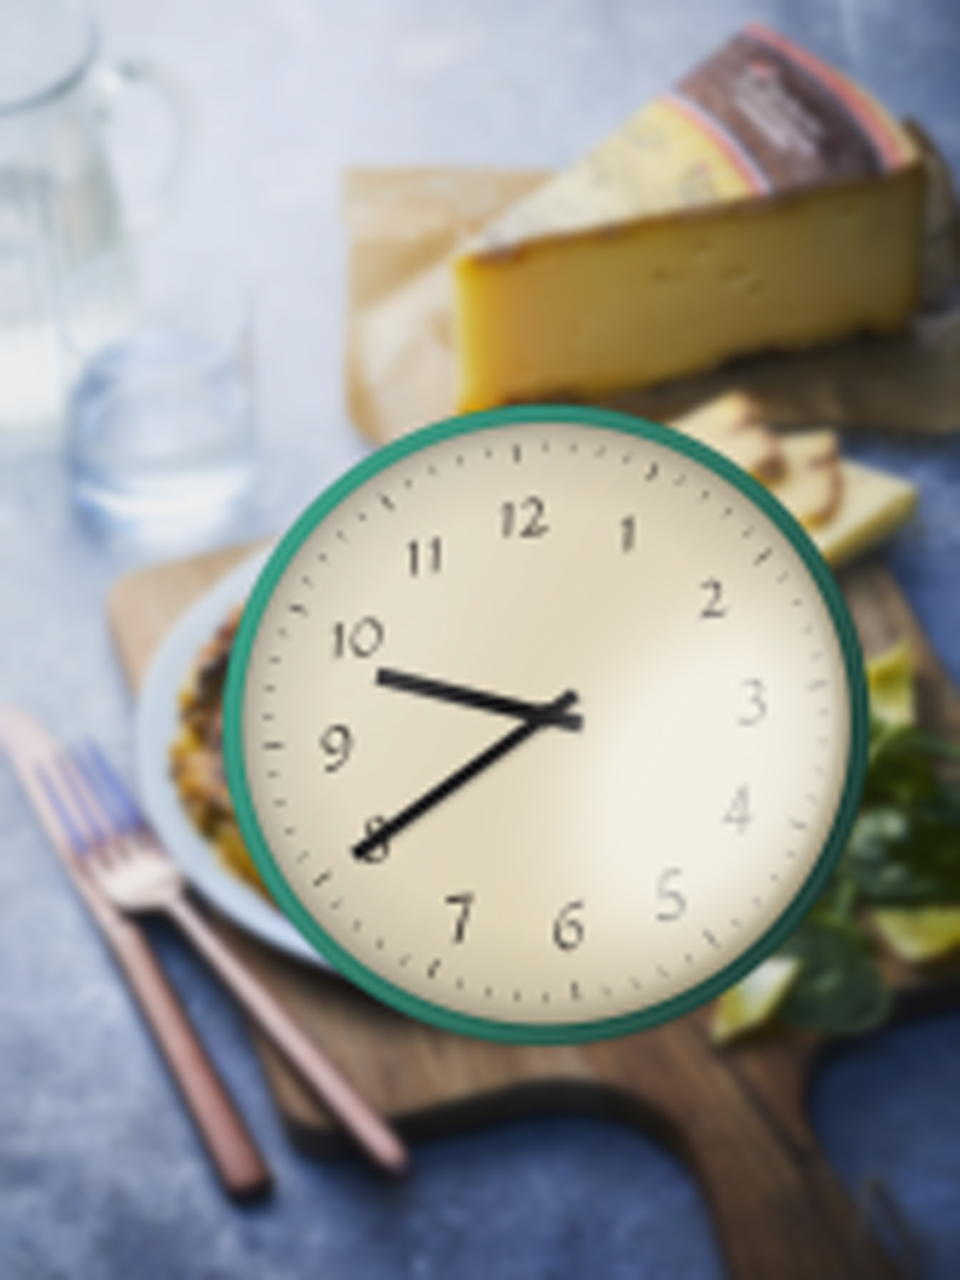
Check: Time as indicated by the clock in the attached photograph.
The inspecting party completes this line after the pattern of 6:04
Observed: 9:40
